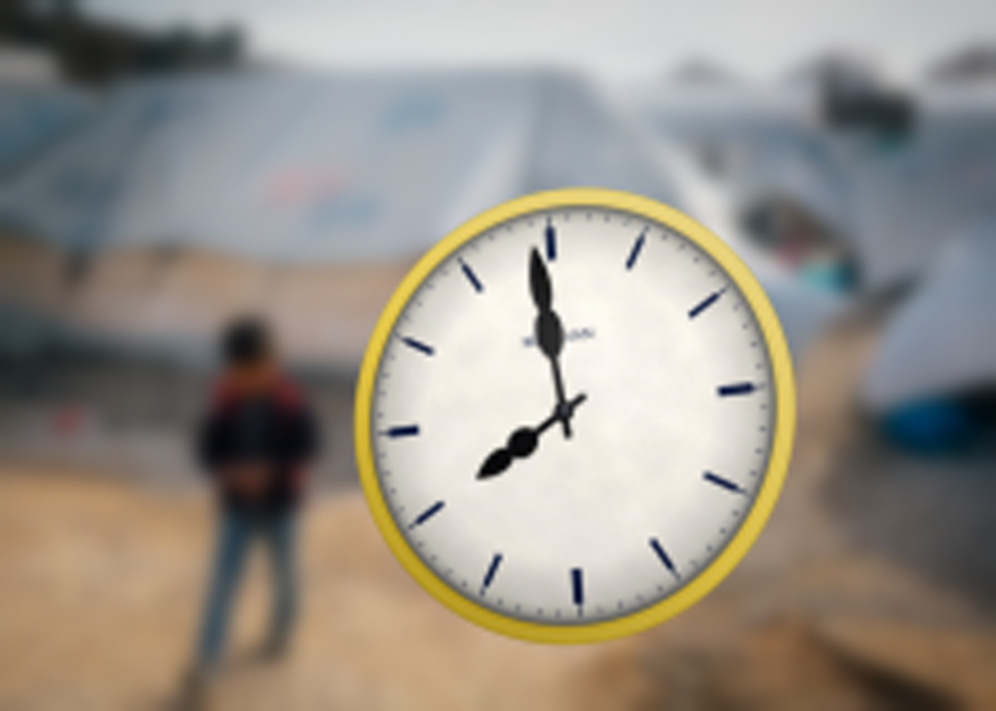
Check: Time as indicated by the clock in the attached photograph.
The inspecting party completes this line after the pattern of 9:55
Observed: 7:59
